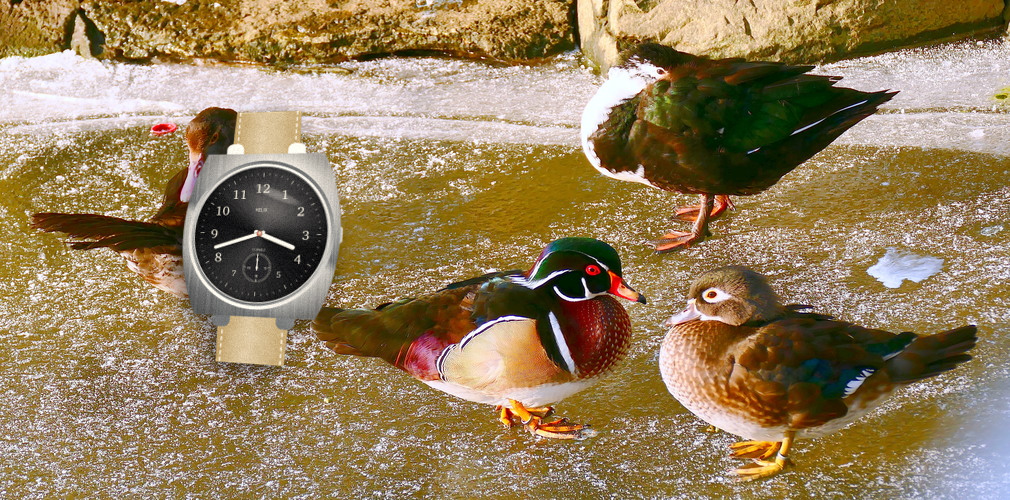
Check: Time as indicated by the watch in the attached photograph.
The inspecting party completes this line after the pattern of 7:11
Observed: 3:42
